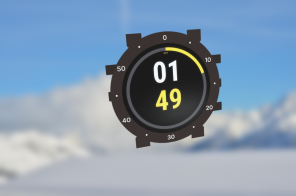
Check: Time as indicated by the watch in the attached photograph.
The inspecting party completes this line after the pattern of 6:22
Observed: 1:49
